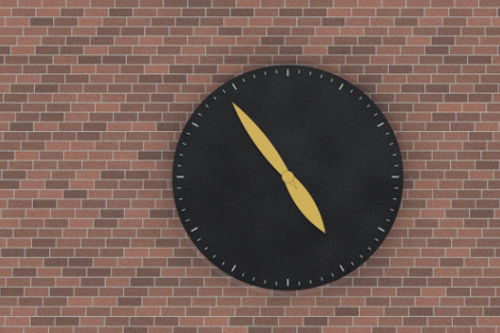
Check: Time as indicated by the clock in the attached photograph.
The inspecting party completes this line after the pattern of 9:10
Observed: 4:54
